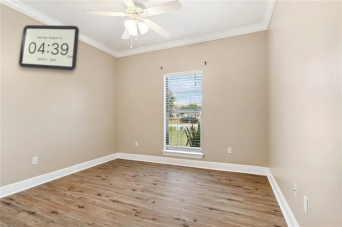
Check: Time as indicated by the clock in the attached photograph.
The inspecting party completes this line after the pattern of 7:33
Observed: 4:39
